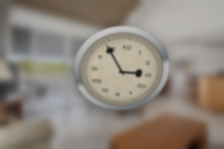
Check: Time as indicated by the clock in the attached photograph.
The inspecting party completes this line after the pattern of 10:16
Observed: 2:54
